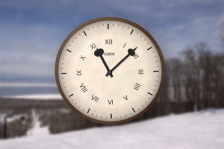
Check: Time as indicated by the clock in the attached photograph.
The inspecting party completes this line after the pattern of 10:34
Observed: 11:08
